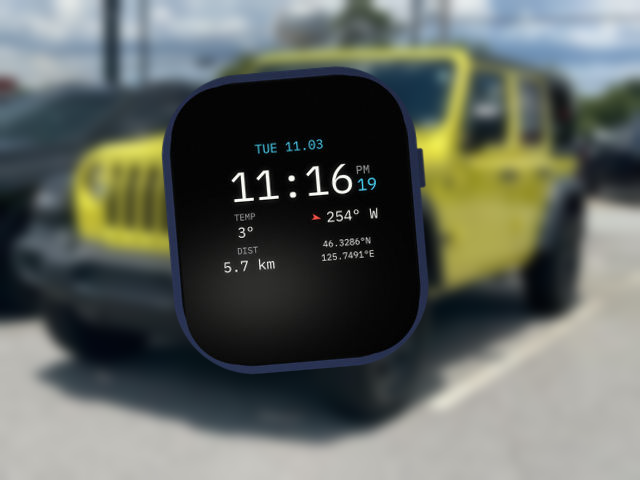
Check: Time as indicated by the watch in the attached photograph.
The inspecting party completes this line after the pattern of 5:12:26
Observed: 11:16:19
